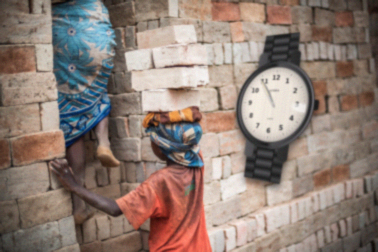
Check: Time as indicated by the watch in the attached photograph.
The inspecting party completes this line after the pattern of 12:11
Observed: 10:54
